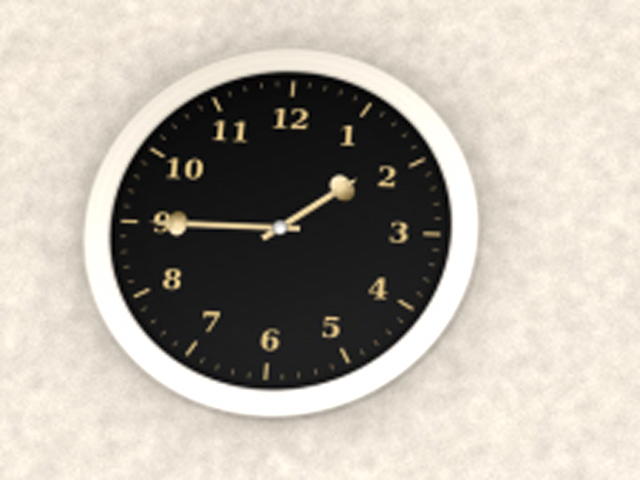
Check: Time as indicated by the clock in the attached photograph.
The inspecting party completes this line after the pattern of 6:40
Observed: 1:45
